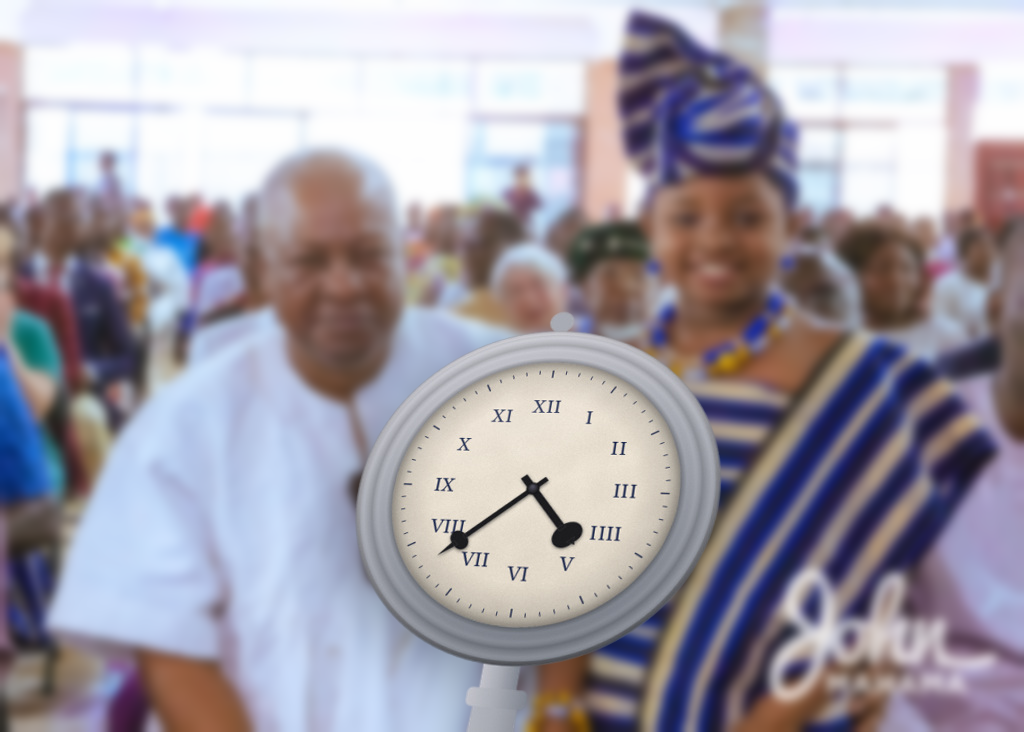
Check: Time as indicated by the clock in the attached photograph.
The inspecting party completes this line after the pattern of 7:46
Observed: 4:38
